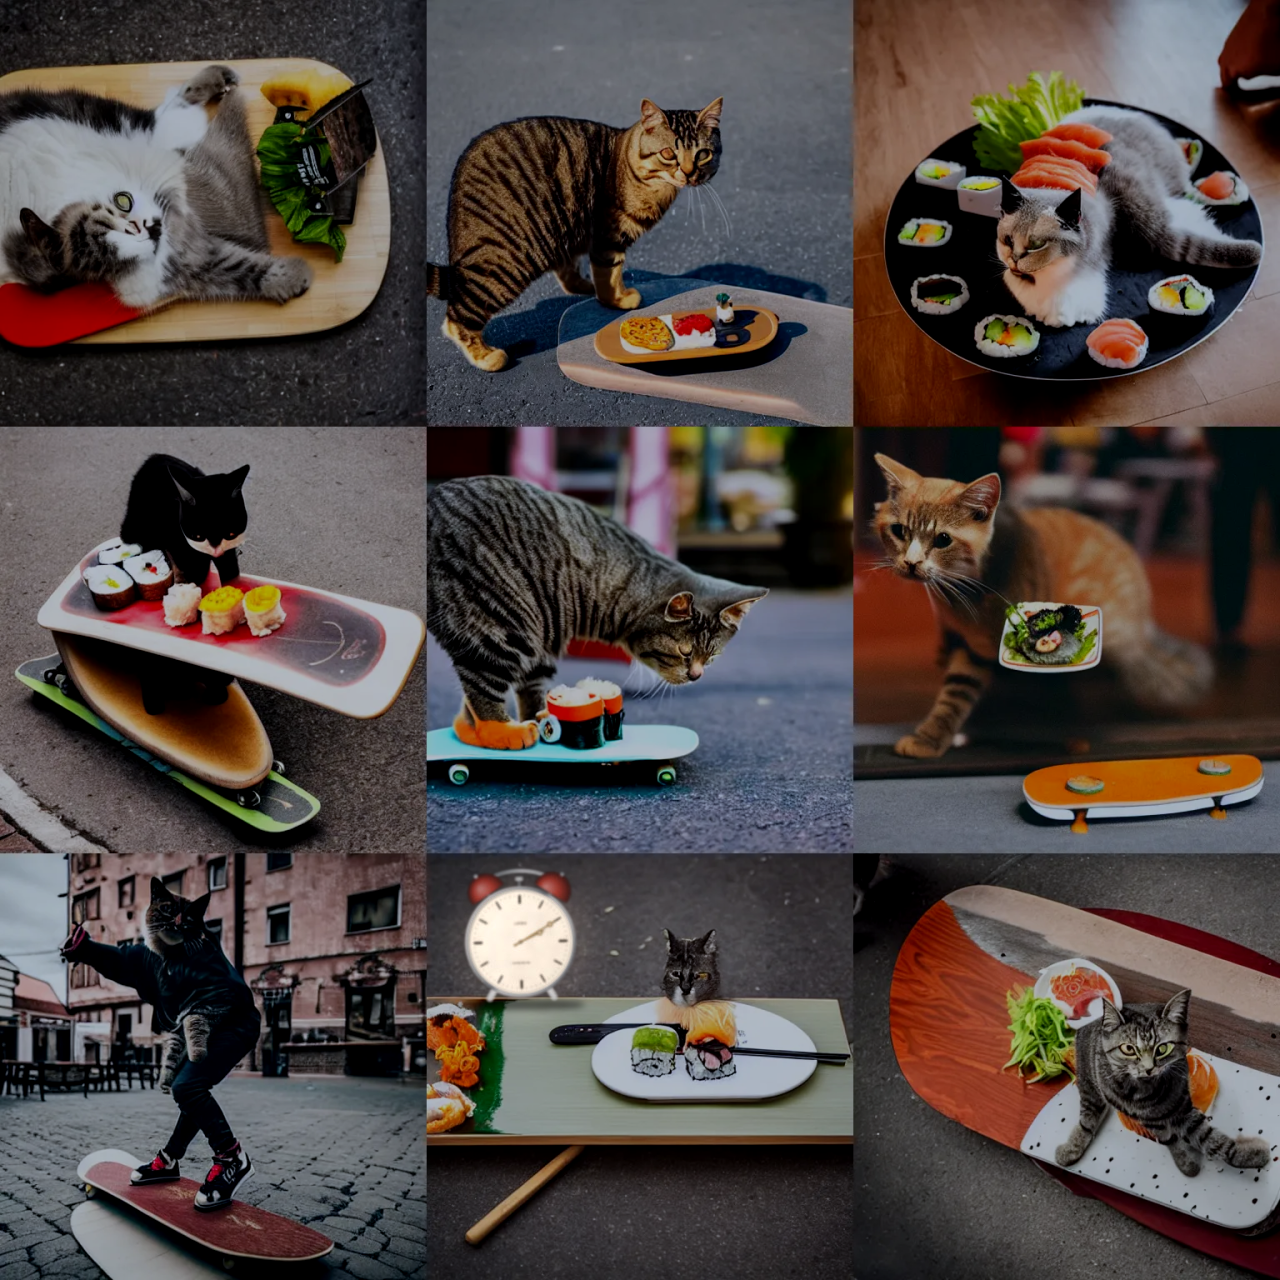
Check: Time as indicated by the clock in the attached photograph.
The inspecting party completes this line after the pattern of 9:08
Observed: 2:10
